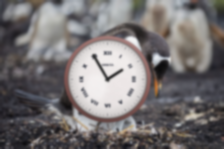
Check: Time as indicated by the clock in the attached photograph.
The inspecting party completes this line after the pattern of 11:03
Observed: 1:55
